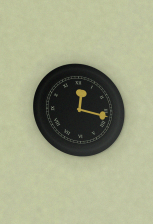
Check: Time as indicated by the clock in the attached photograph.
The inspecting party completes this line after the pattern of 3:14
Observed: 12:17
